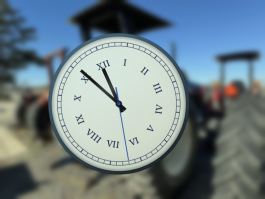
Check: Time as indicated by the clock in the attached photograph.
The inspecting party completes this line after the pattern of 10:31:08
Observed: 11:55:32
